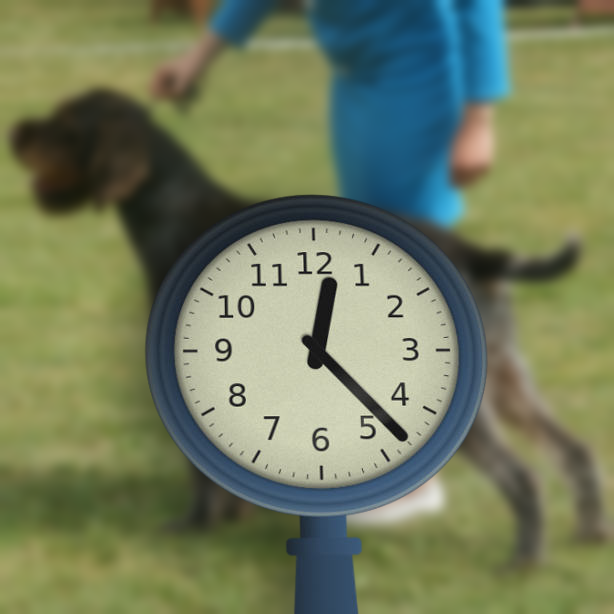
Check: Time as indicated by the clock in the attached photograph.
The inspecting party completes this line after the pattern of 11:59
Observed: 12:23
